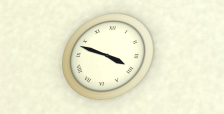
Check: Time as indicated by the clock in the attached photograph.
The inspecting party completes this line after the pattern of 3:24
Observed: 3:48
